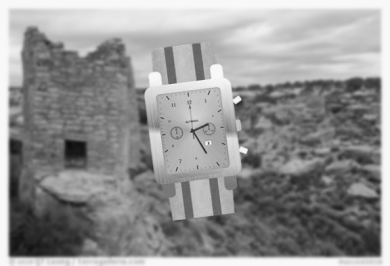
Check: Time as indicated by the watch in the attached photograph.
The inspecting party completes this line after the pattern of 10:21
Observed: 2:26
